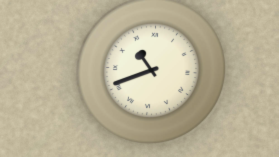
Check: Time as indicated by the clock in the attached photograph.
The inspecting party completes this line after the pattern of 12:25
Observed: 10:41
